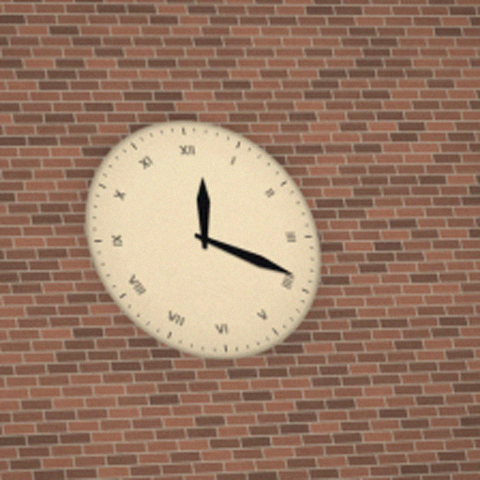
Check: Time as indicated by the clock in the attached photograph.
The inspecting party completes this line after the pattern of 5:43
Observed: 12:19
